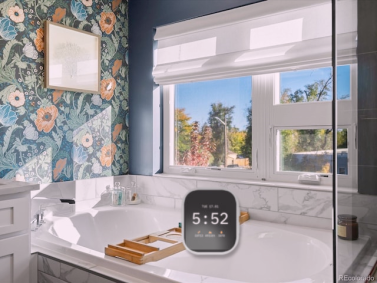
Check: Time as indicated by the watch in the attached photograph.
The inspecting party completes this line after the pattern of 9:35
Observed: 5:52
